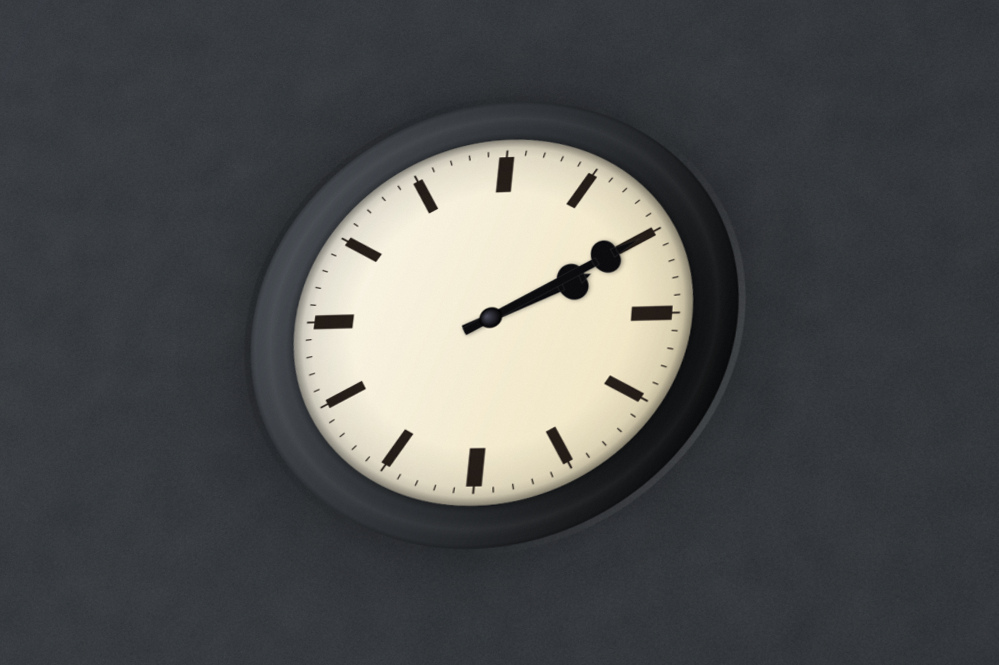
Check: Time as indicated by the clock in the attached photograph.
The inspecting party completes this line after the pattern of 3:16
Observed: 2:10
